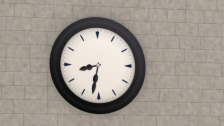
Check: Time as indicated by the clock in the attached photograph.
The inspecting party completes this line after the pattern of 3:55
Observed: 8:32
